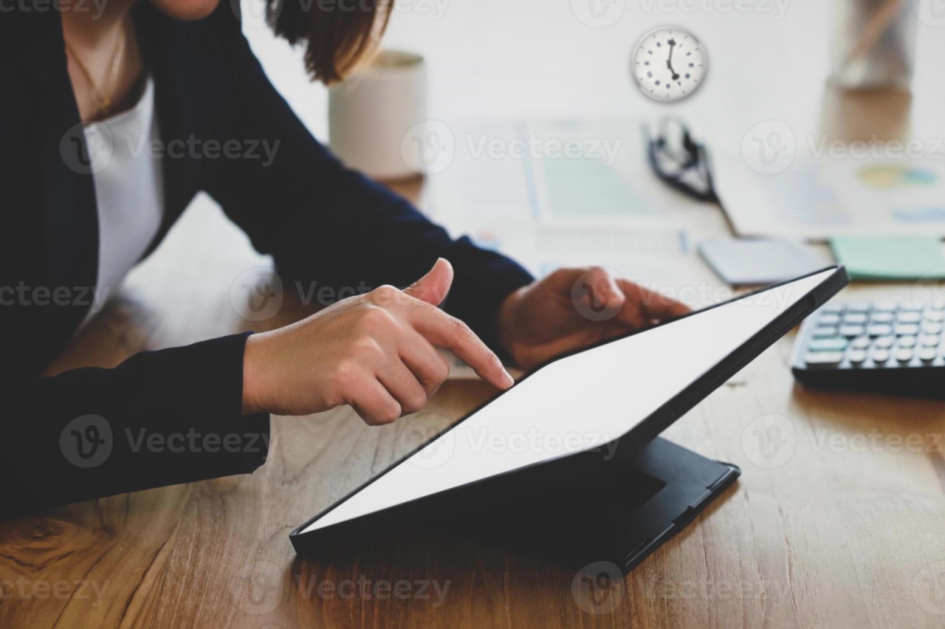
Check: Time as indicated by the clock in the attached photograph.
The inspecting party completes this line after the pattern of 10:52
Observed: 5:01
